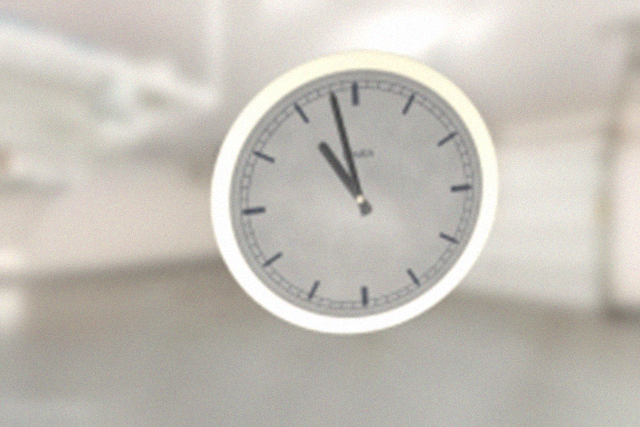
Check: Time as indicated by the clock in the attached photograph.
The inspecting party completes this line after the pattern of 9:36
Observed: 10:58
